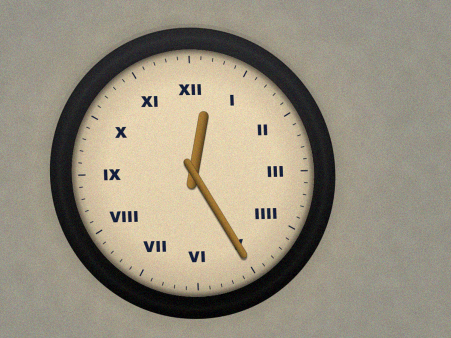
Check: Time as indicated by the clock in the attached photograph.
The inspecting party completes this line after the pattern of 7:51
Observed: 12:25
